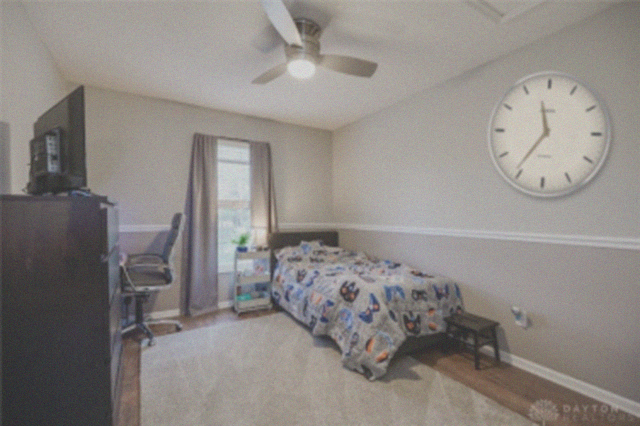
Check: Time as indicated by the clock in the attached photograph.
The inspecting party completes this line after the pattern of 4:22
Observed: 11:36
